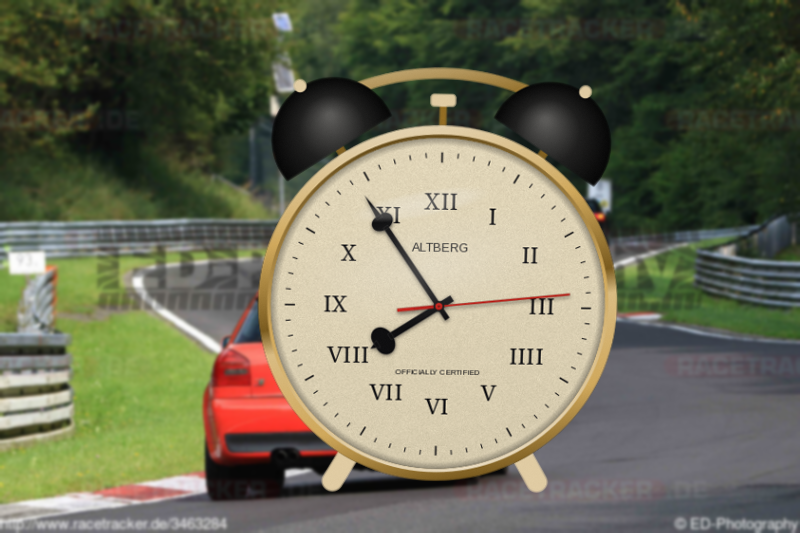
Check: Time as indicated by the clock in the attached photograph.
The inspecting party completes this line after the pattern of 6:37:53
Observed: 7:54:14
